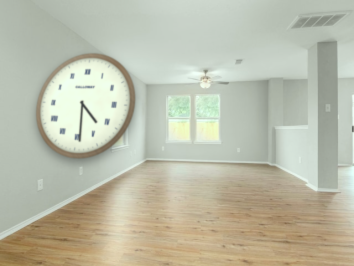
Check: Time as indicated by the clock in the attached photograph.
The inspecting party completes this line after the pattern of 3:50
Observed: 4:29
